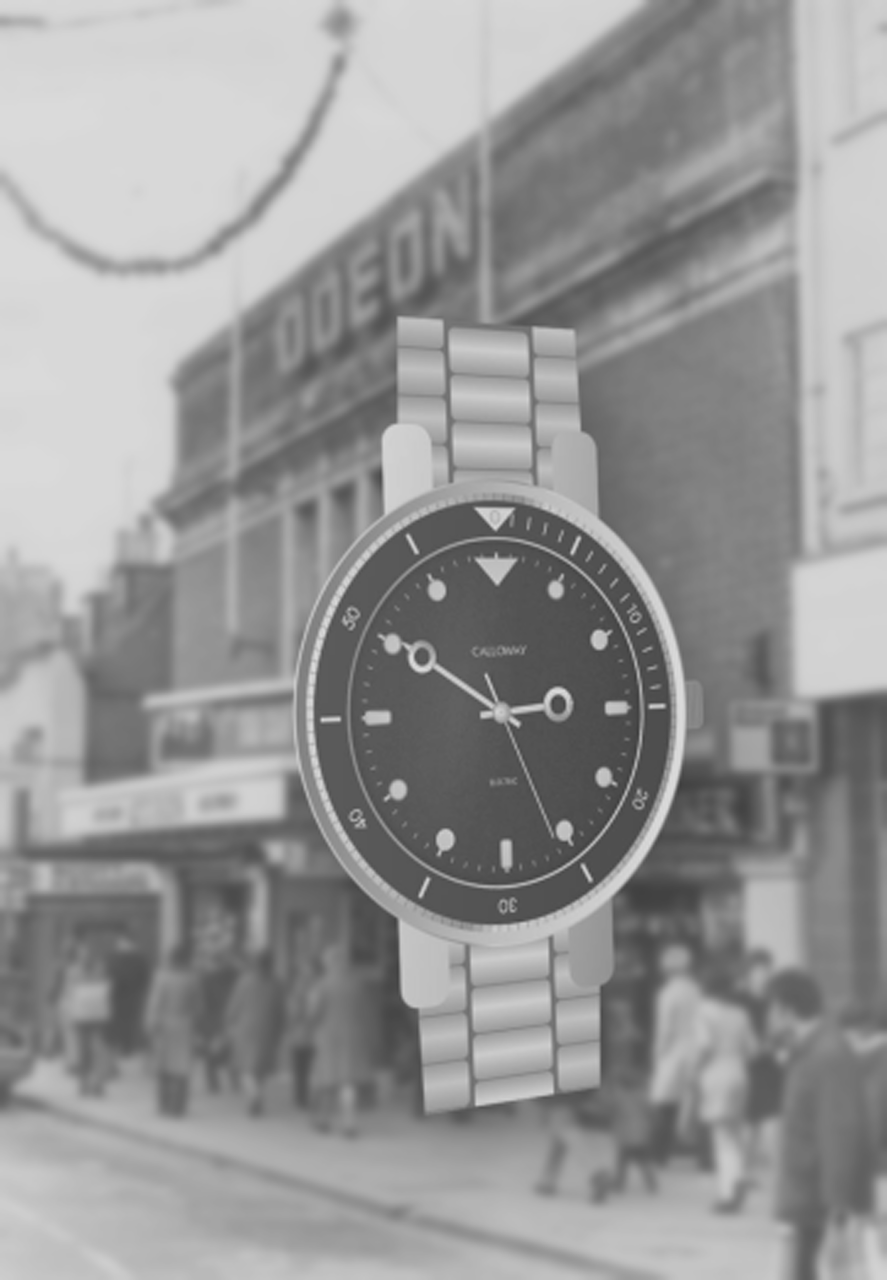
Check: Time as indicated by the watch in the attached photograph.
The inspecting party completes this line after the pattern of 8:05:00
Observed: 2:50:26
